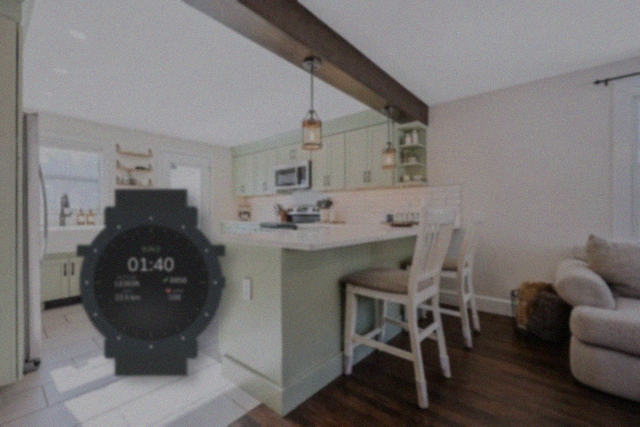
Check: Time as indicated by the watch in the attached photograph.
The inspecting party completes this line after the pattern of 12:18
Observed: 1:40
